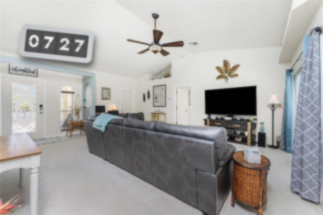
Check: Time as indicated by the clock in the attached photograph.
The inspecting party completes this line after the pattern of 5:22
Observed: 7:27
